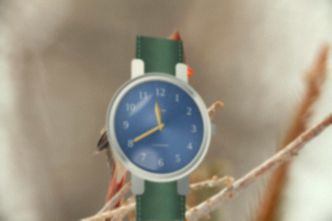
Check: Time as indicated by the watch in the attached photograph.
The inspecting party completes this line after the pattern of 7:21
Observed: 11:40
